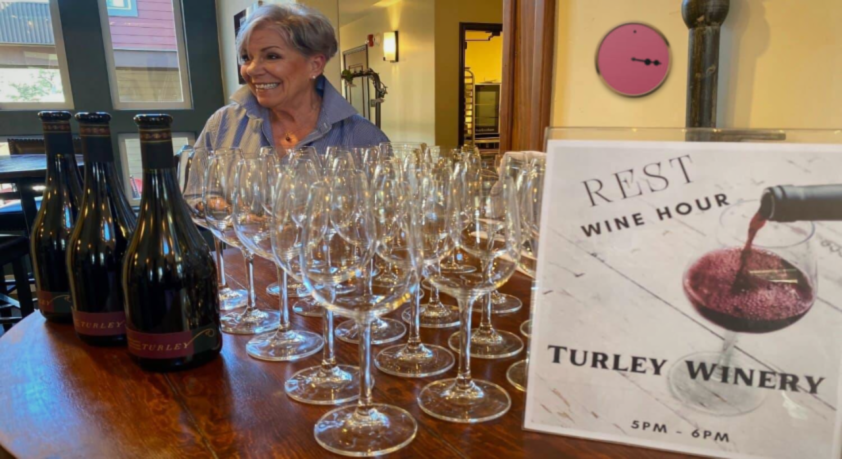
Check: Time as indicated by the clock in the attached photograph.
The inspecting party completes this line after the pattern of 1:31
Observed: 3:16
